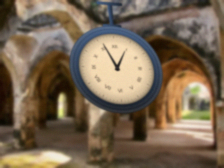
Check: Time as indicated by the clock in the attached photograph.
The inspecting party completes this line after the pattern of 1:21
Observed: 12:56
